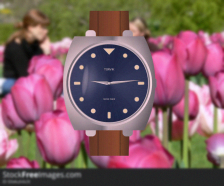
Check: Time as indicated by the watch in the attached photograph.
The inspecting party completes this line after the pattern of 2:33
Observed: 9:14
